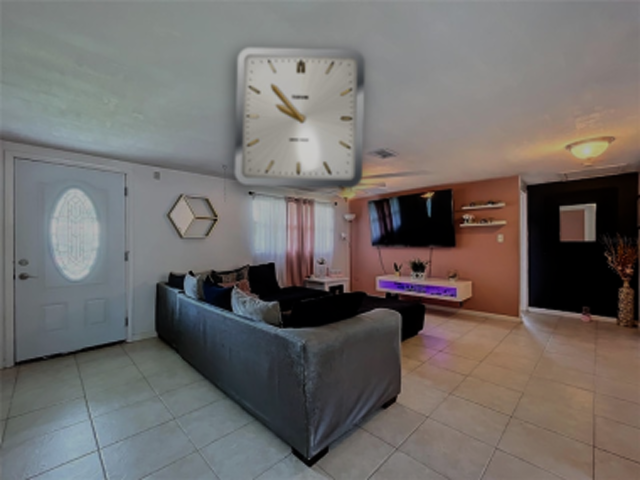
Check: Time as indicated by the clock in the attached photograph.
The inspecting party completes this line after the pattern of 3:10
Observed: 9:53
